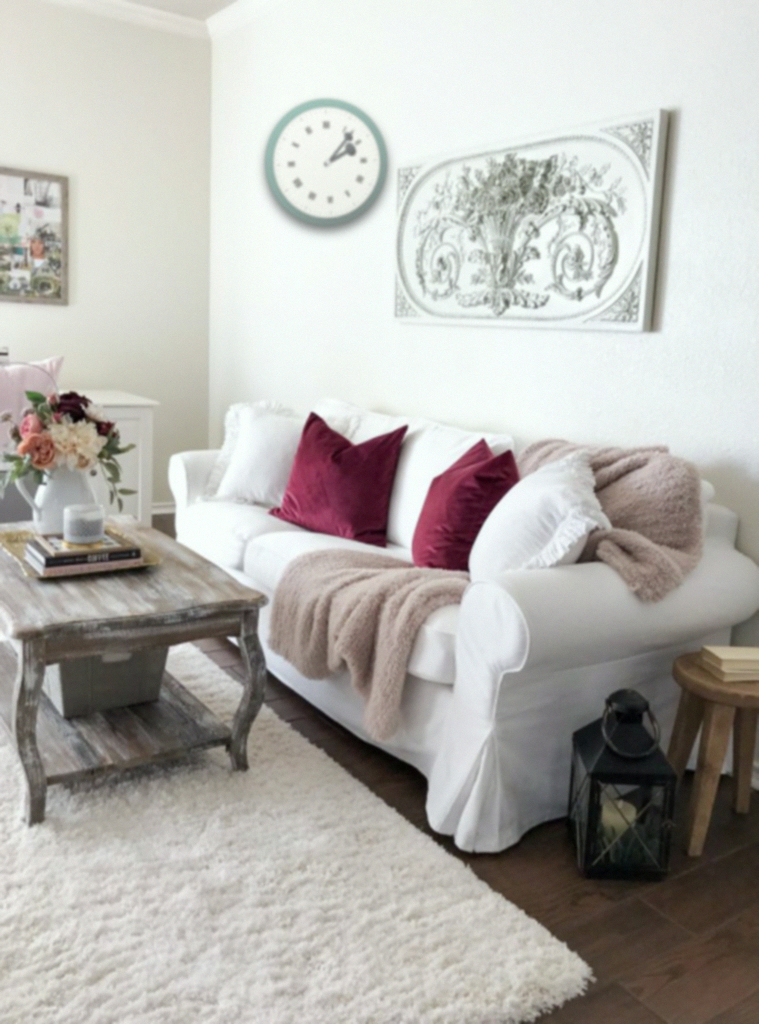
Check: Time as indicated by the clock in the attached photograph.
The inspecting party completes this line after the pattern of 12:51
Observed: 2:07
